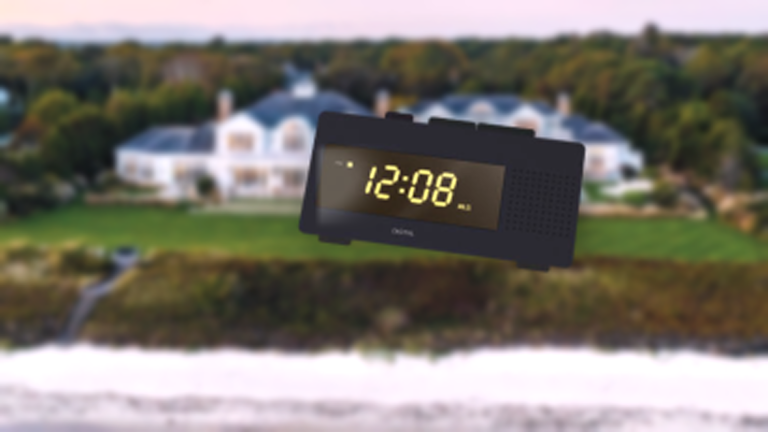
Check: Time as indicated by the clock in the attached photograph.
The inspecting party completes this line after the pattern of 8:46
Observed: 12:08
